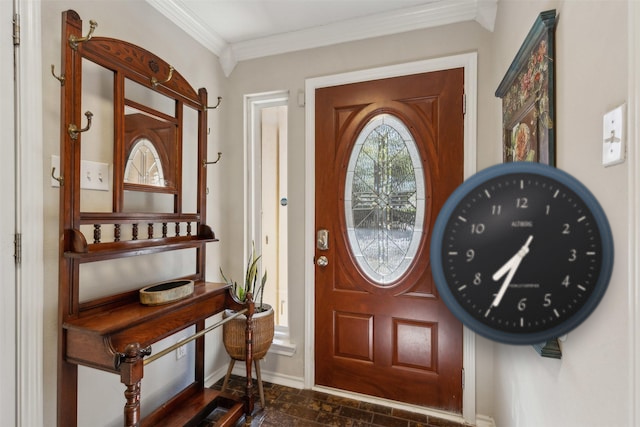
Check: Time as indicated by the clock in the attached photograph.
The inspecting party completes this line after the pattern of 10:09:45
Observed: 7:34:35
